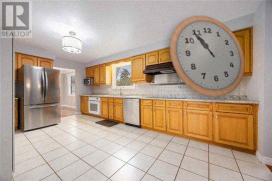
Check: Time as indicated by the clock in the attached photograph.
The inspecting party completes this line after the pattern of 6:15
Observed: 10:54
